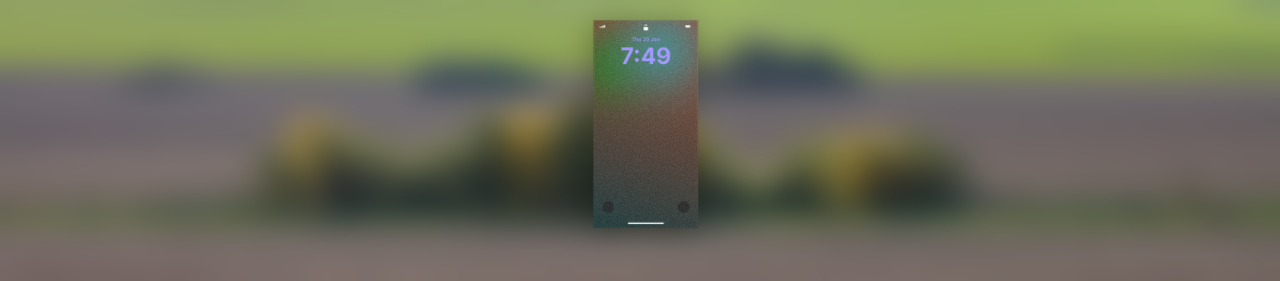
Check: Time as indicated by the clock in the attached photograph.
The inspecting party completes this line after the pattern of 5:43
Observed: 7:49
